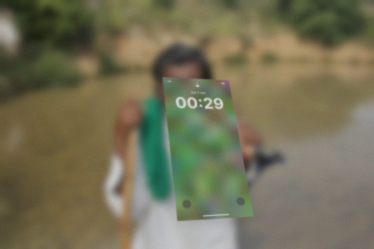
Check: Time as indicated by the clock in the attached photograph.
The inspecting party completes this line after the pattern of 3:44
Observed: 0:29
